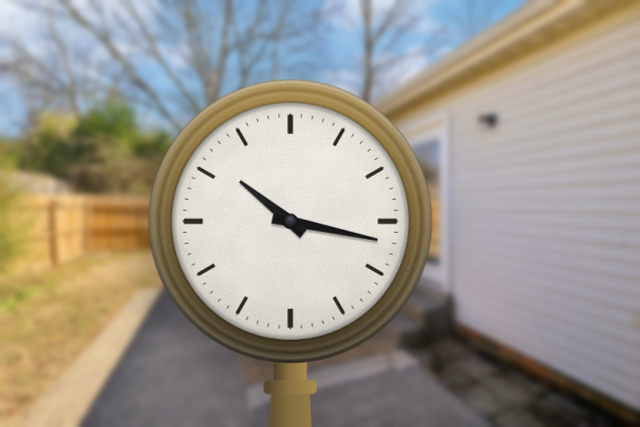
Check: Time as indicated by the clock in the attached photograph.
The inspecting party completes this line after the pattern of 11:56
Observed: 10:17
